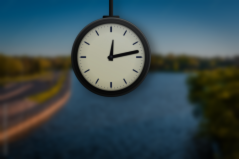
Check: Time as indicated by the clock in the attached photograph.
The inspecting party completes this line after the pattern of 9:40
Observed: 12:13
